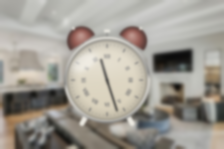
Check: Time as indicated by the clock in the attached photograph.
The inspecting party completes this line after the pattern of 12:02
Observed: 11:27
